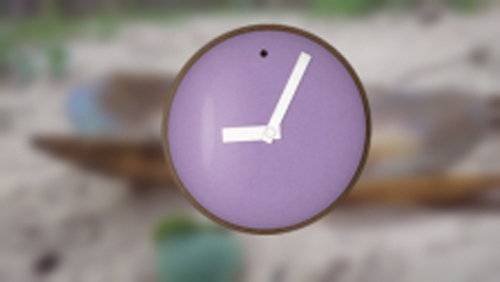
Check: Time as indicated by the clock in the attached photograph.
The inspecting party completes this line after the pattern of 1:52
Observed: 9:05
